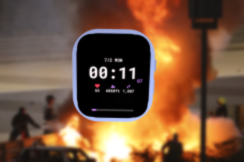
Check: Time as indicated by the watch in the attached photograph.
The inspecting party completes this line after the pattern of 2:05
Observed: 0:11
